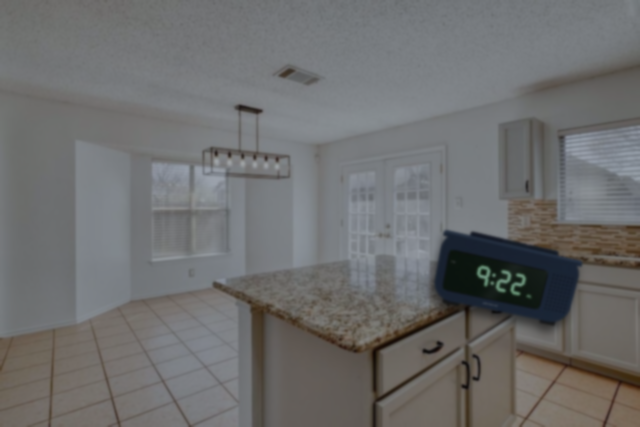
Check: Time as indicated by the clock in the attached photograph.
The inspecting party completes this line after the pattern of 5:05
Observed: 9:22
